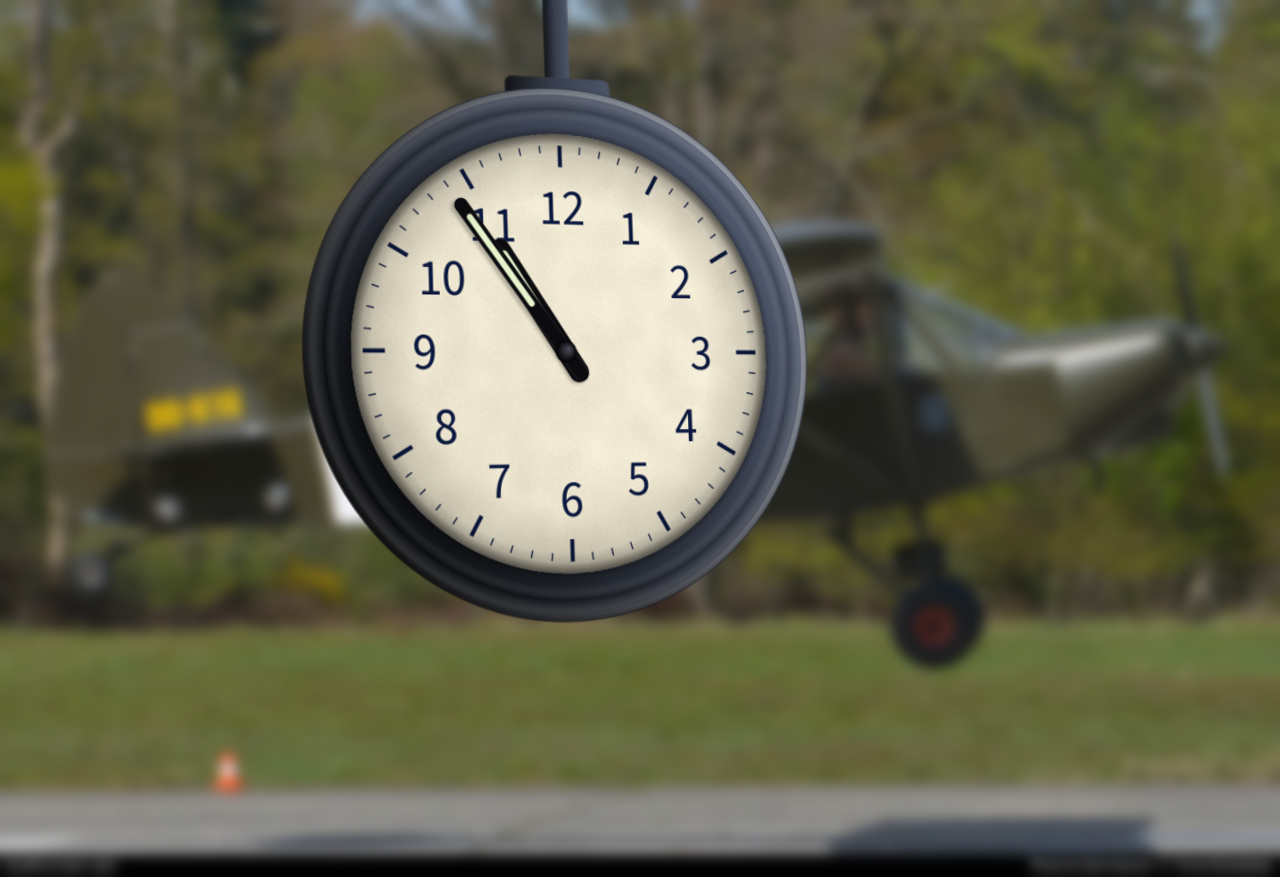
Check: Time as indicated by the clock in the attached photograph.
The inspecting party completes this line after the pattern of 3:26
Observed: 10:54
